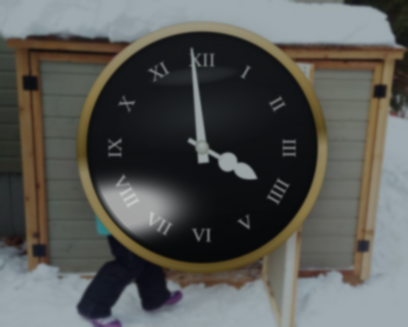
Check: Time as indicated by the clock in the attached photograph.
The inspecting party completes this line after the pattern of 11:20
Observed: 3:59
